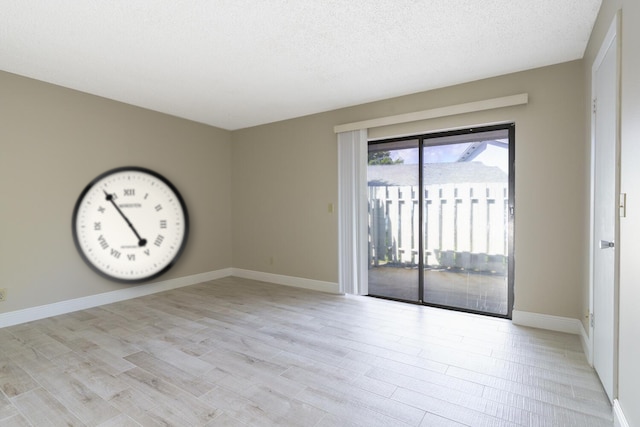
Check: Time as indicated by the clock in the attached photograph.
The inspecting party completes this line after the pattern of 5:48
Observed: 4:54
